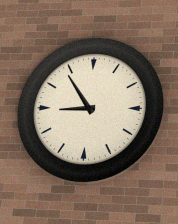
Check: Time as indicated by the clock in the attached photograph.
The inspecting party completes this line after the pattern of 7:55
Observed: 8:54
